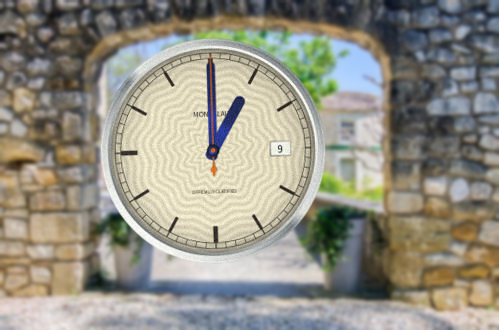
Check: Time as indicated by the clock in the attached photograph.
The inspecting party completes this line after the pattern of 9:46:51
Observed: 1:00:00
